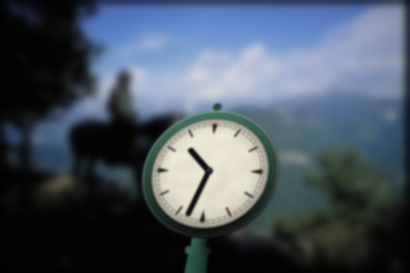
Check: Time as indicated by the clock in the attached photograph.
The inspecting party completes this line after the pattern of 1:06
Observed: 10:33
